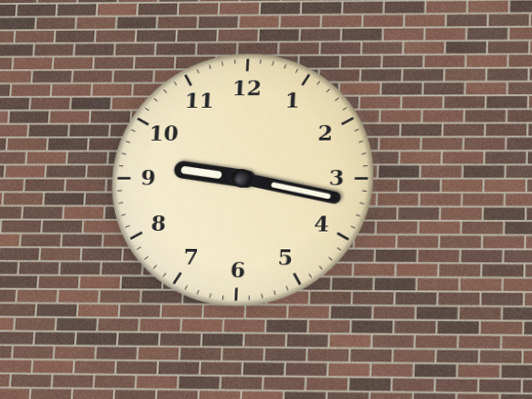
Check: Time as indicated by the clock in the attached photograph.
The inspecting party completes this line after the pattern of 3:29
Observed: 9:17
